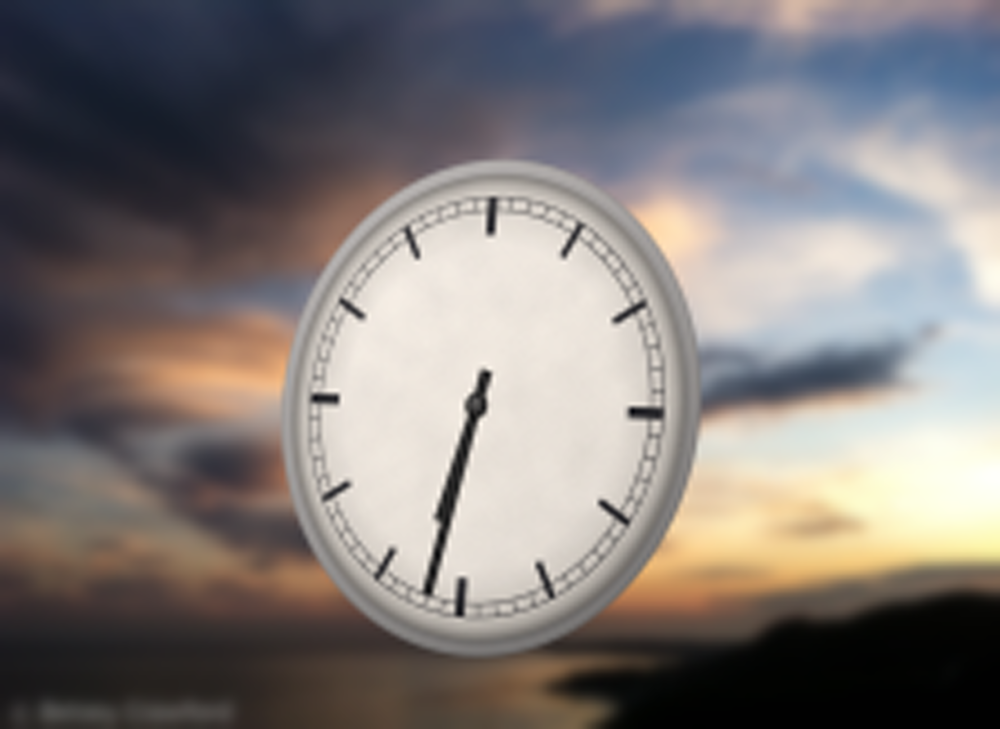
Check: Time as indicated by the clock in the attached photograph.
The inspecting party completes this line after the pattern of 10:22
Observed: 6:32
